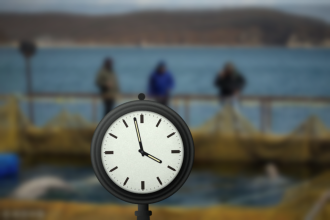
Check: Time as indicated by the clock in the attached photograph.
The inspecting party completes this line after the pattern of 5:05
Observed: 3:58
